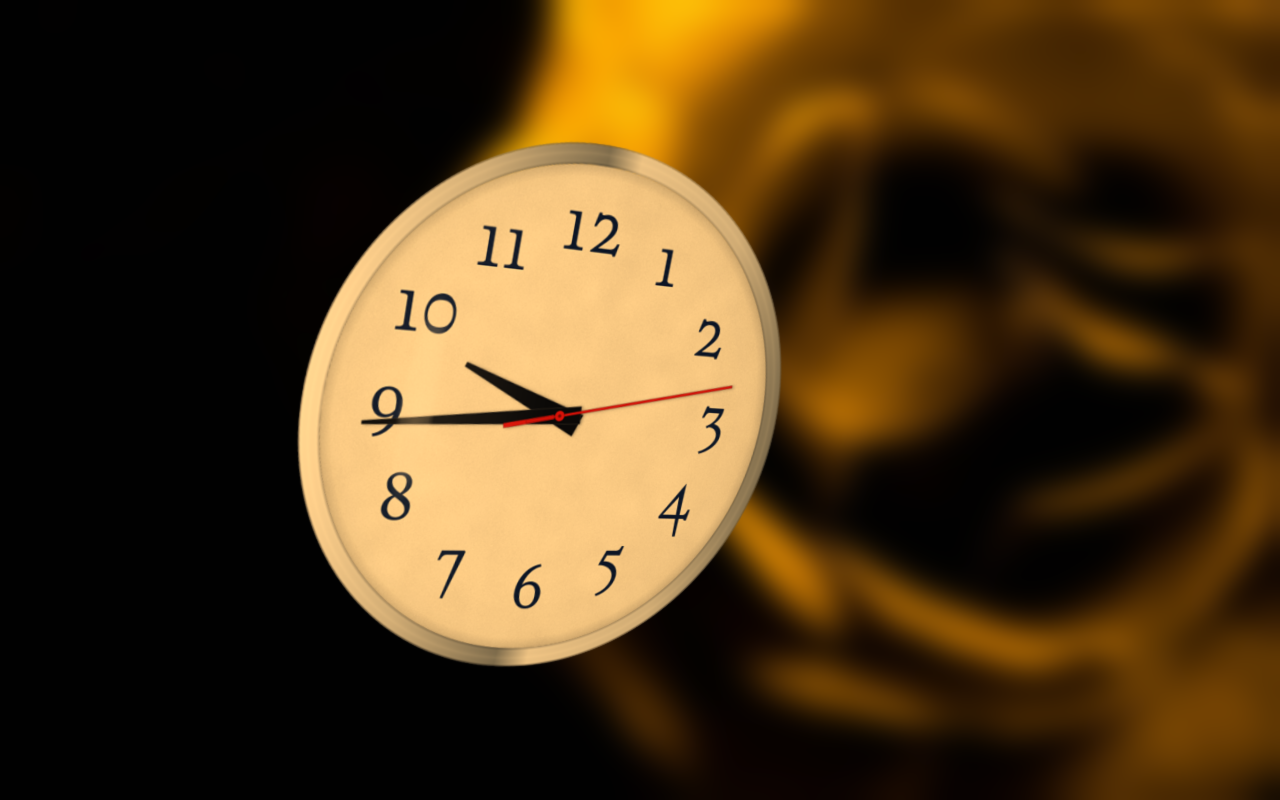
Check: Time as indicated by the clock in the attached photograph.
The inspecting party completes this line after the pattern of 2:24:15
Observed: 9:44:13
